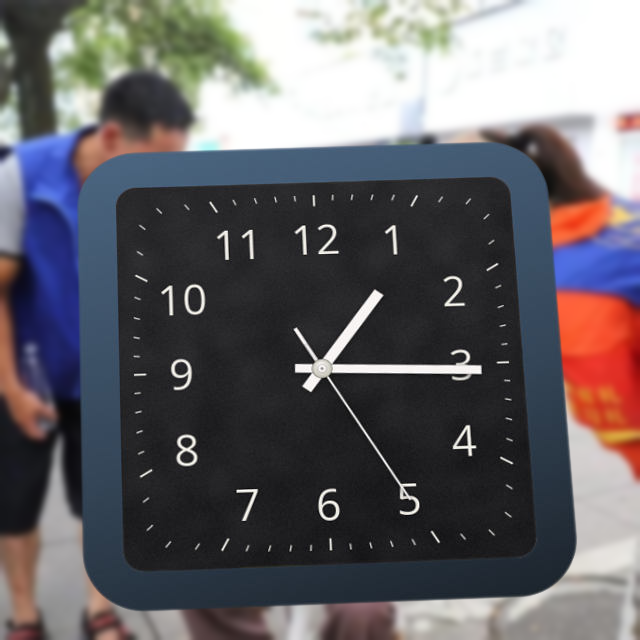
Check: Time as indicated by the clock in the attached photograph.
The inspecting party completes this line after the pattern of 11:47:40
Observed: 1:15:25
